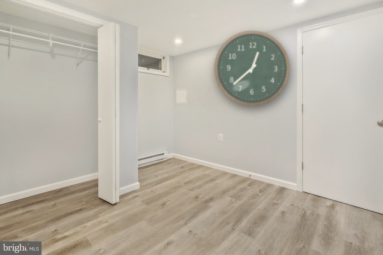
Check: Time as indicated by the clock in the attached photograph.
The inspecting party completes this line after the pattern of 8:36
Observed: 12:38
